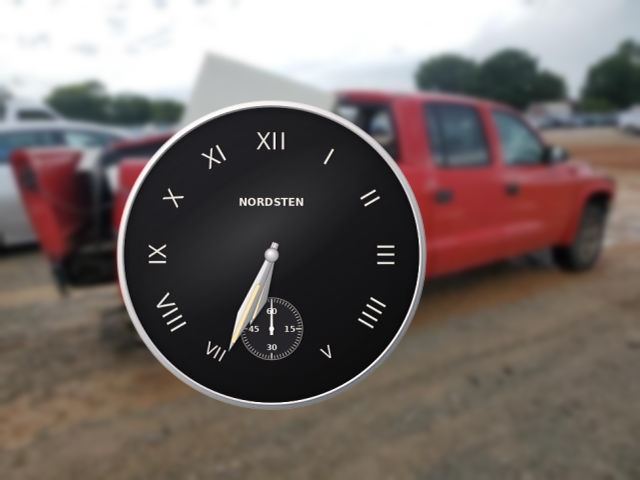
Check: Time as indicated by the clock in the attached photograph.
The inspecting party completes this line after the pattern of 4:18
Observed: 6:34
